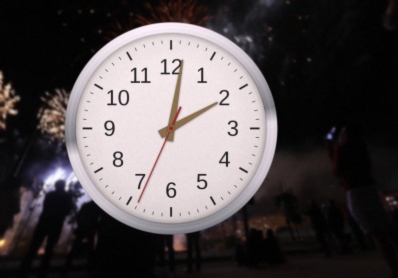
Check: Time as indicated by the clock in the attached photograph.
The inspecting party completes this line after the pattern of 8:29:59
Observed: 2:01:34
